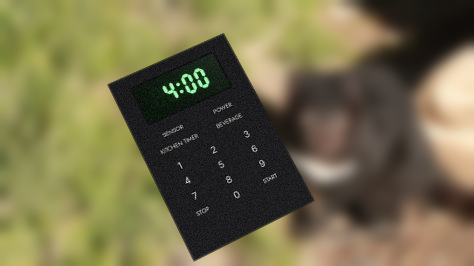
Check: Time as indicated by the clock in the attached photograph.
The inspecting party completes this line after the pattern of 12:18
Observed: 4:00
